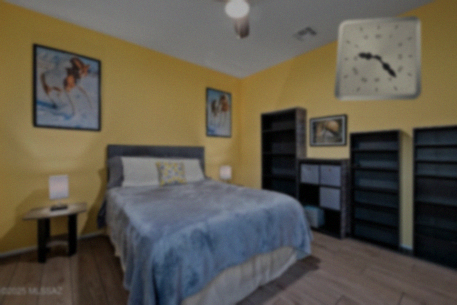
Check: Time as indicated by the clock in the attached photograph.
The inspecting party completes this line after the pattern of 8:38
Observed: 9:23
